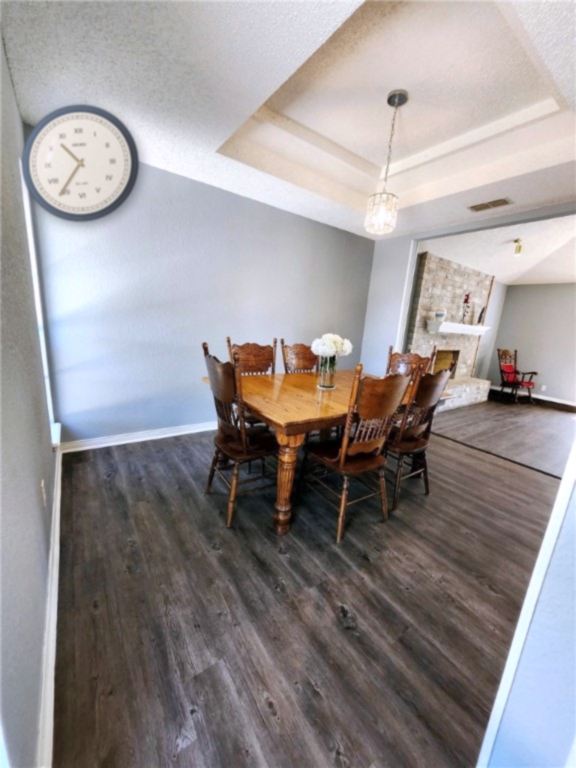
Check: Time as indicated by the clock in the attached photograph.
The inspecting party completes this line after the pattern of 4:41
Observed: 10:36
